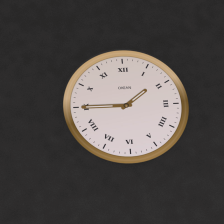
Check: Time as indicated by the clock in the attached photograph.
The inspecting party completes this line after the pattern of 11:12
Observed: 1:45
